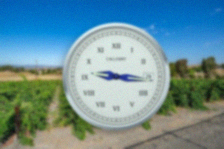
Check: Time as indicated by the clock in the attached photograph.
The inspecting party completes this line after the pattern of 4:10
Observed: 9:16
